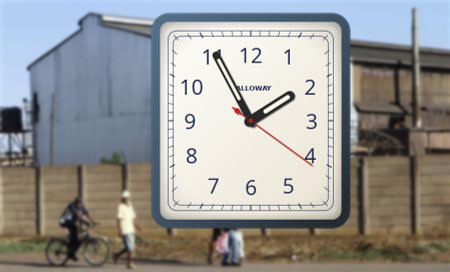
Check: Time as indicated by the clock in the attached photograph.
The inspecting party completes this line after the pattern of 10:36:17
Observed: 1:55:21
